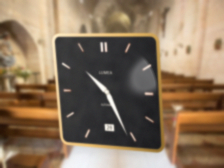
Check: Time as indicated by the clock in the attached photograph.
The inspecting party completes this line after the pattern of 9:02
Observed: 10:26
